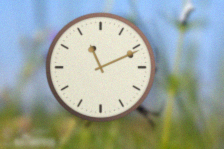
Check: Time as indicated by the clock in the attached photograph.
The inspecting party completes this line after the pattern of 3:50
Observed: 11:11
